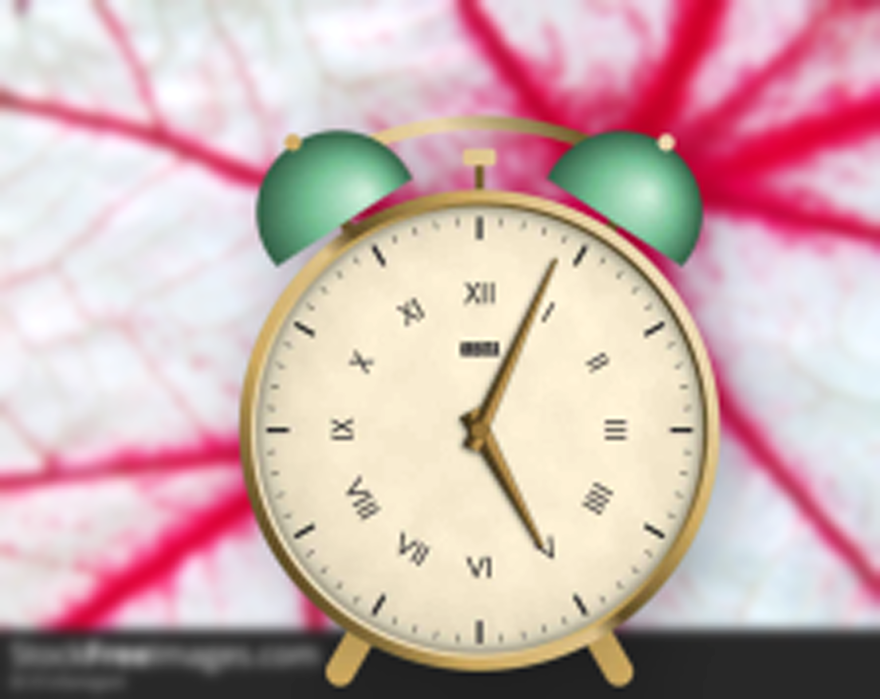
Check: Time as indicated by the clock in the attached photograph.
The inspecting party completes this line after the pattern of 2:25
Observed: 5:04
